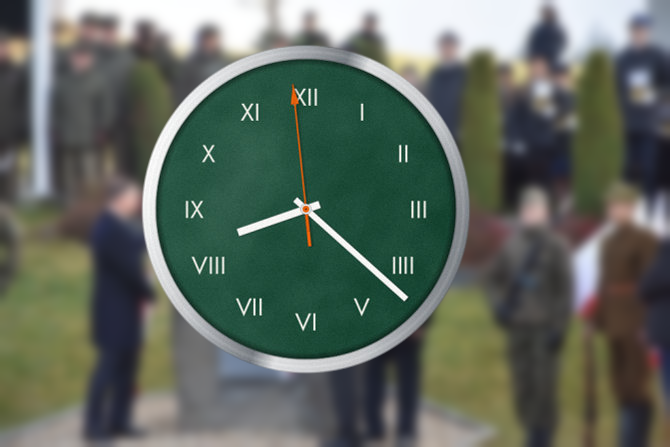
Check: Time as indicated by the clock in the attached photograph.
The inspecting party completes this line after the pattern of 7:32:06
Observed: 8:21:59
